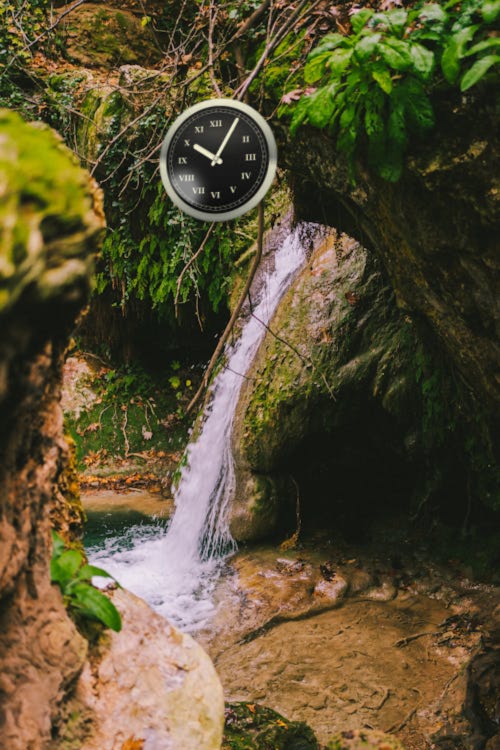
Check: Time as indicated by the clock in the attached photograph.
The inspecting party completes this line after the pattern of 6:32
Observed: 10:05
